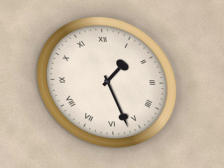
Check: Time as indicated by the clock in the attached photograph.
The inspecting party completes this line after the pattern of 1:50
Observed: 1:27
